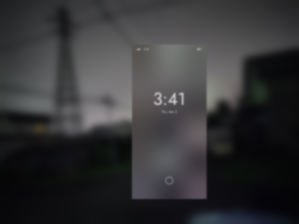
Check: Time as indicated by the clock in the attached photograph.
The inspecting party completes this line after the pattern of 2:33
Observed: 3:41
